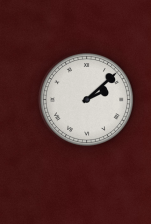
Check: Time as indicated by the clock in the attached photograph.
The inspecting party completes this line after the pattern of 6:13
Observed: 2:08
